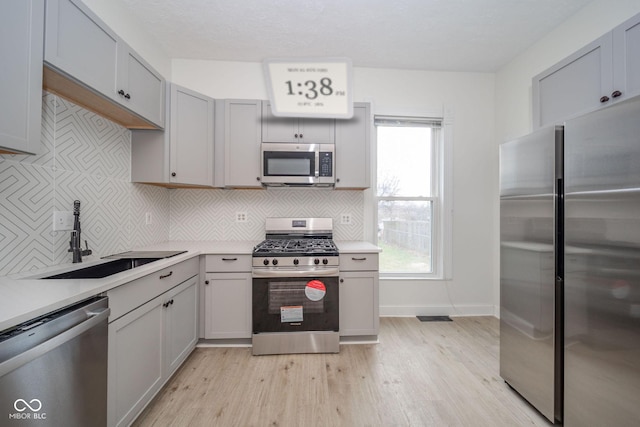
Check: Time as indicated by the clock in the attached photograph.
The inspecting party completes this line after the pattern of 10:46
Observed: 1:38
